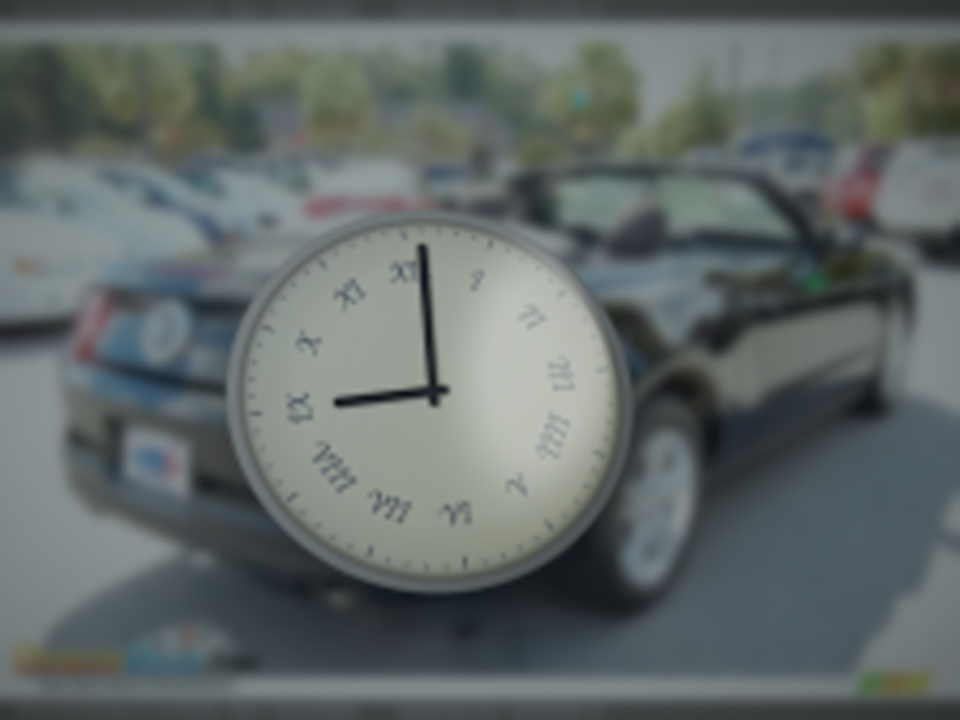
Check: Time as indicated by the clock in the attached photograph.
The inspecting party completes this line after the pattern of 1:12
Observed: 9:01
